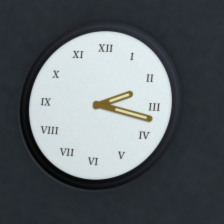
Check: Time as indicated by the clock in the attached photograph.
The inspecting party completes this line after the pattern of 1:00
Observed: 2:17
